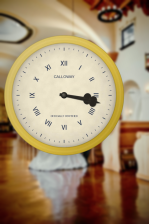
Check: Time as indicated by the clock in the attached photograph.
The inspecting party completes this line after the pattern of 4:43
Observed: 3:17
